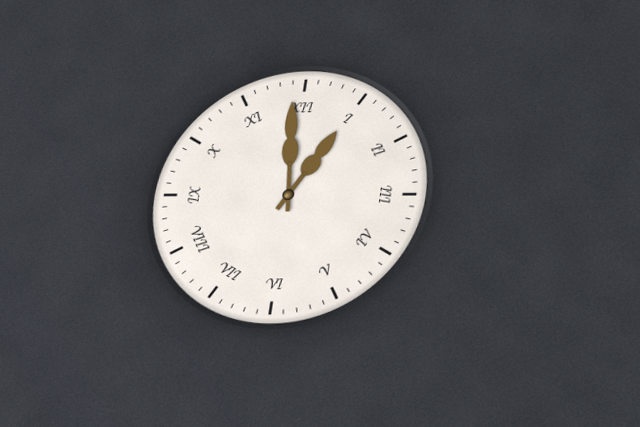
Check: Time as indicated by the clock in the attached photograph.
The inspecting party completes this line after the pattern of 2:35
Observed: 12:59
